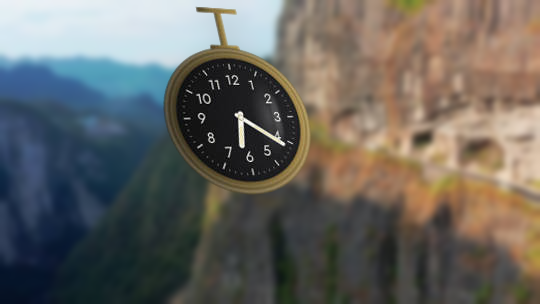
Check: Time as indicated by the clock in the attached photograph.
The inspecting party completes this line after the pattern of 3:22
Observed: 6:21
